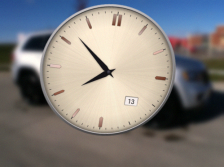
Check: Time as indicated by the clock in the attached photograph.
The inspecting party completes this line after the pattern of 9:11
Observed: 7:52
